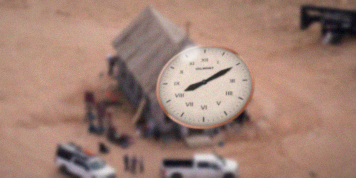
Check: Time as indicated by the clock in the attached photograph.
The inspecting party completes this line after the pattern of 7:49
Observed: 8:10
